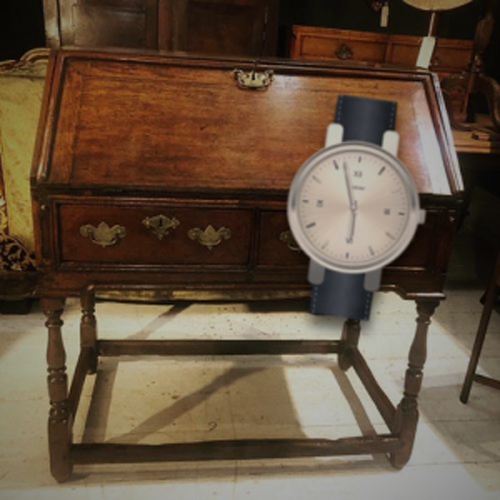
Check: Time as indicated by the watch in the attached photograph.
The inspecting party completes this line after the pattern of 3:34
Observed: 5:57
